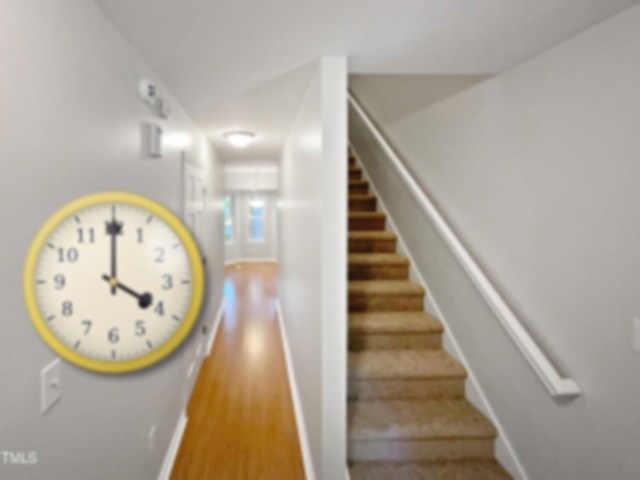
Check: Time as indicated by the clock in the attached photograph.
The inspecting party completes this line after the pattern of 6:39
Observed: 4:00
